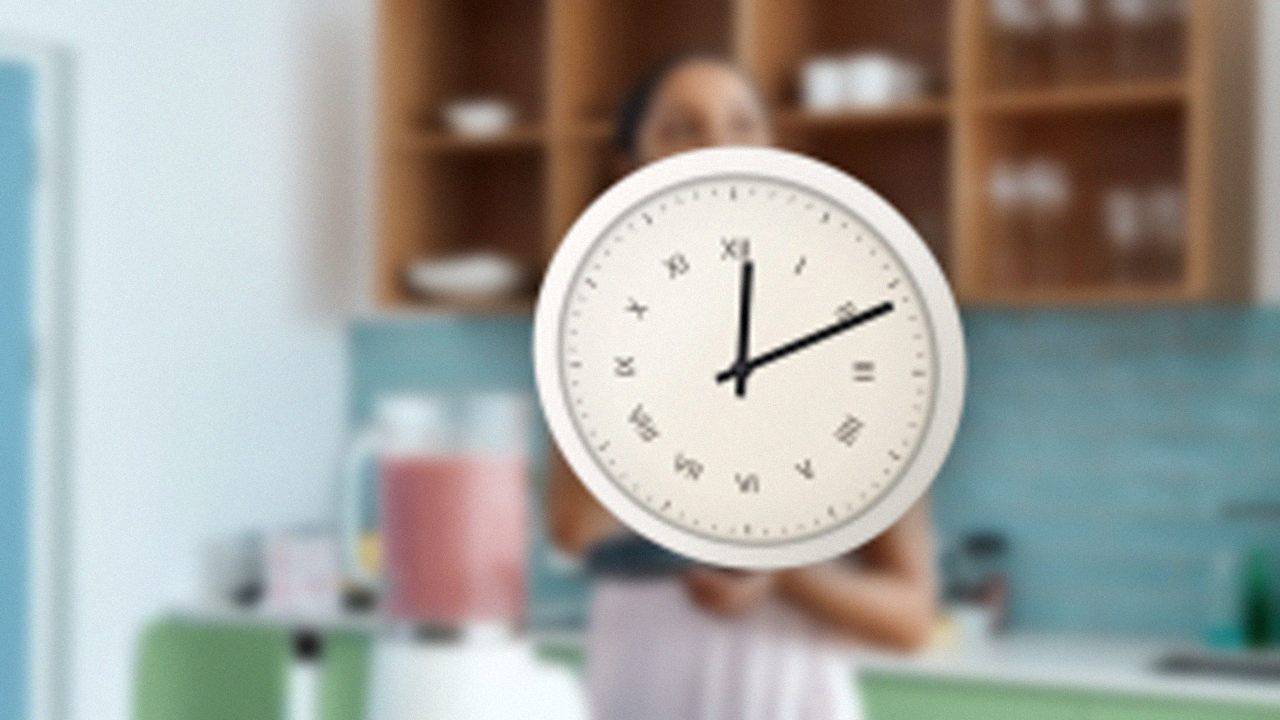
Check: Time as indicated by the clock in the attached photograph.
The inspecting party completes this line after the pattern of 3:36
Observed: 12:11
